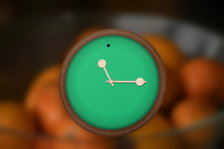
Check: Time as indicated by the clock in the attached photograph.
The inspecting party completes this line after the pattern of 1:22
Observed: 11:16
